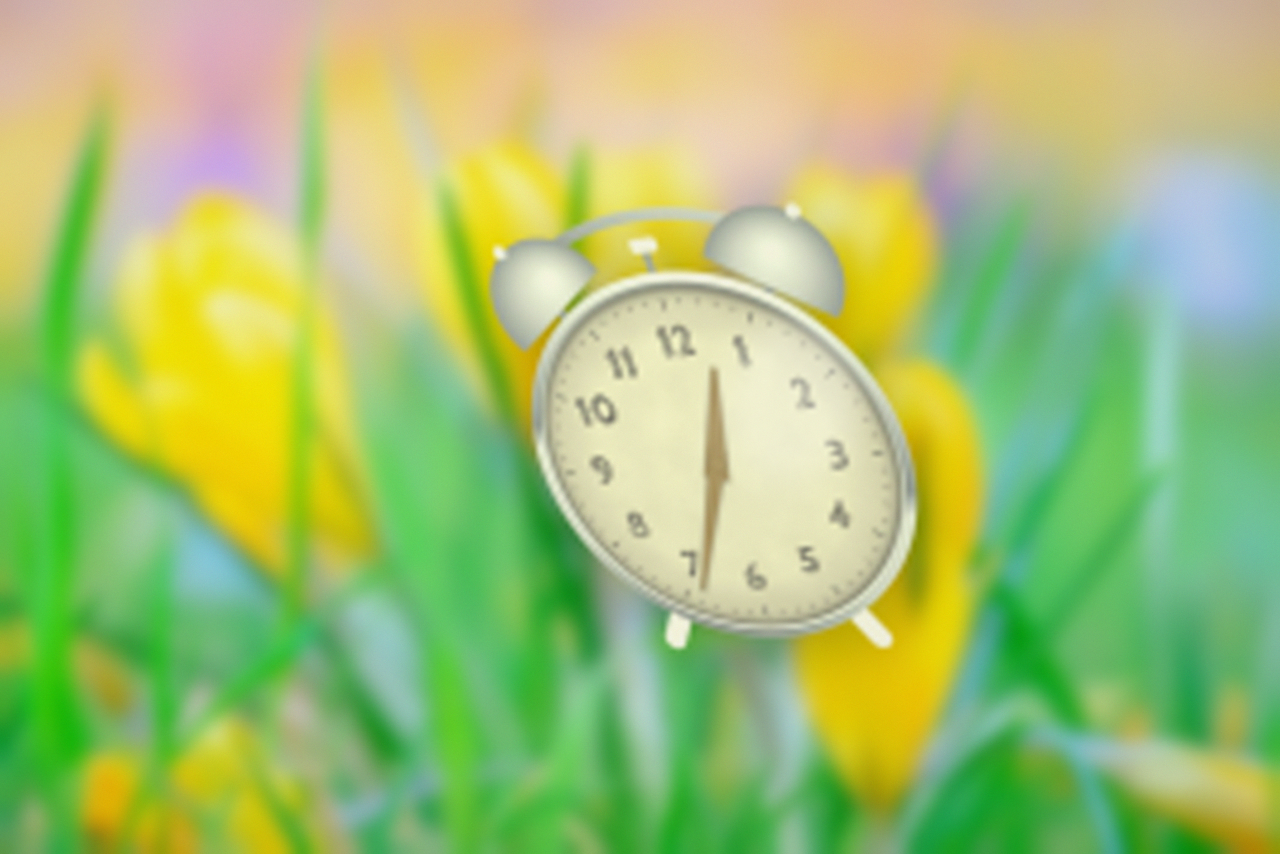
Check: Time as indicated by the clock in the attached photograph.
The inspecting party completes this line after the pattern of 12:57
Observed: 12:34
